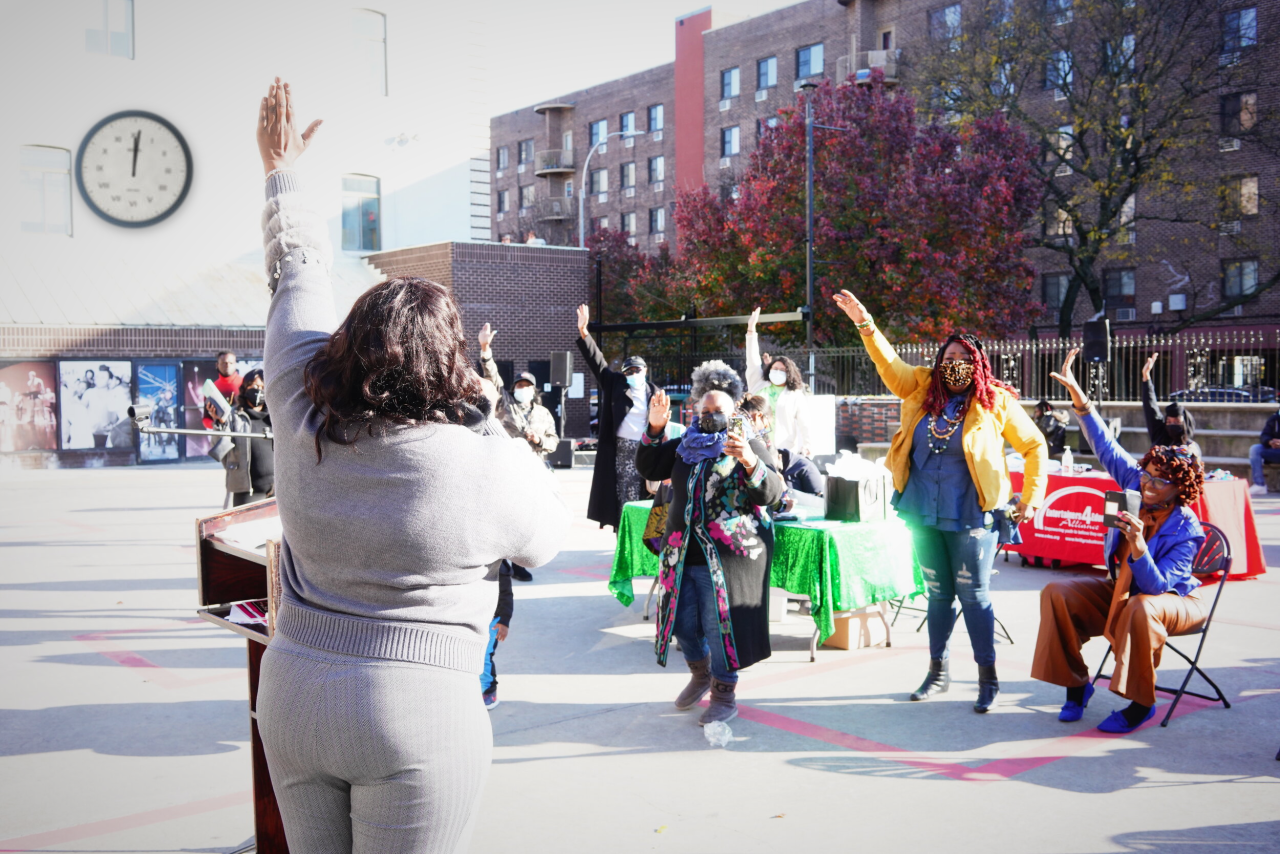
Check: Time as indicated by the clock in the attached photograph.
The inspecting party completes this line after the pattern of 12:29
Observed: 12:01
